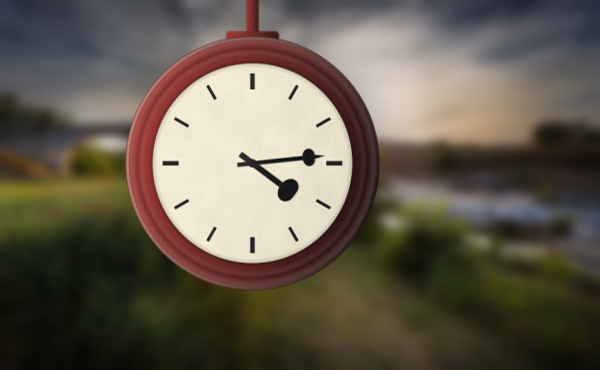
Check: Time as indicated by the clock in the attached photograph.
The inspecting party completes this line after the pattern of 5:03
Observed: 4:14
